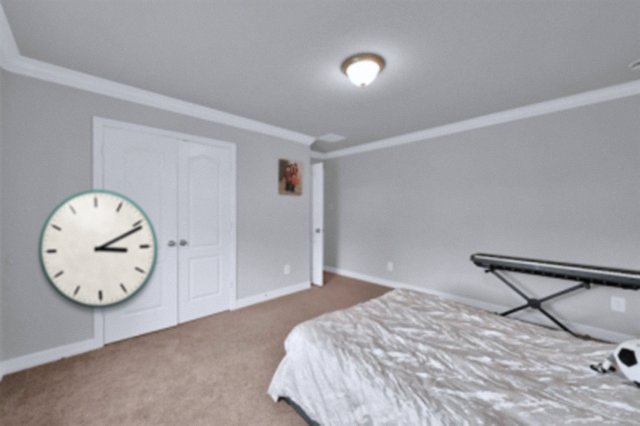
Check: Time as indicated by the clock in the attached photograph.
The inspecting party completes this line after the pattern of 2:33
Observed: 3:11
